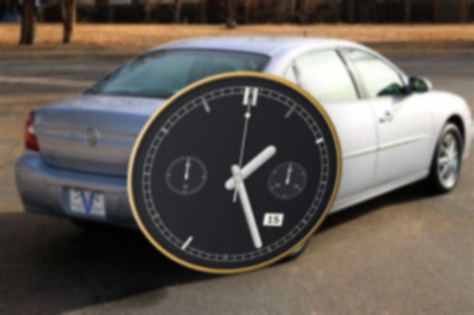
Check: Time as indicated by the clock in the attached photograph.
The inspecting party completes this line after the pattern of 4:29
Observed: 1:26
